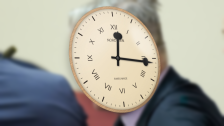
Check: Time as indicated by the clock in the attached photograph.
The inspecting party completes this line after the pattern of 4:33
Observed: 12:16
